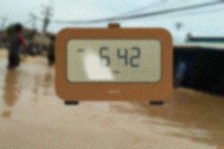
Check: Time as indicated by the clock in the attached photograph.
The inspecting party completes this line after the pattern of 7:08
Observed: 6:42
